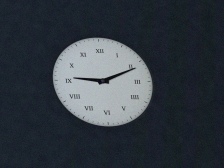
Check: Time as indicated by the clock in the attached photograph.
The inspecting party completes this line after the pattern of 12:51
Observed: 9:11
